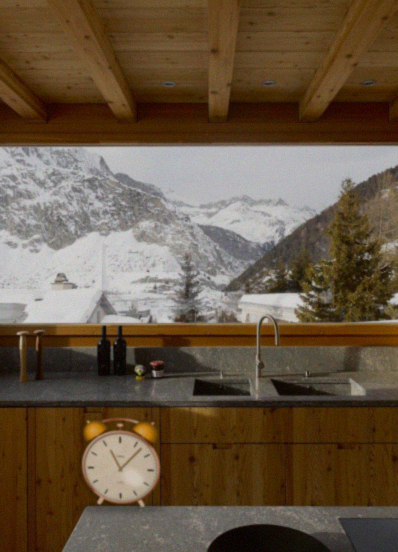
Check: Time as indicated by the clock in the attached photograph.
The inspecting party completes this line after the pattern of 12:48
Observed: 11:07
